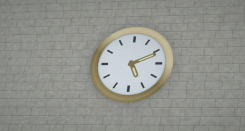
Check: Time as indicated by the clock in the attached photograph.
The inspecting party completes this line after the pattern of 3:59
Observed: 5:11
